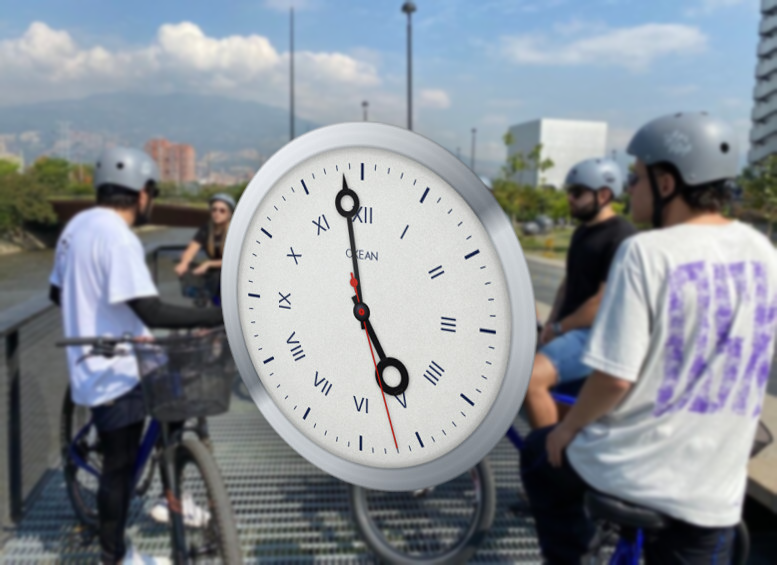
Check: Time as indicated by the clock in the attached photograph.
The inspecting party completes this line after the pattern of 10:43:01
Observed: 4:58:27
